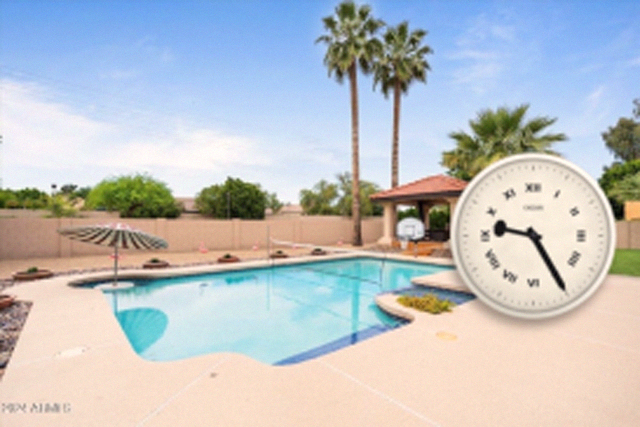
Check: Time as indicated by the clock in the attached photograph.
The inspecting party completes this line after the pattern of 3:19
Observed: 9:25
